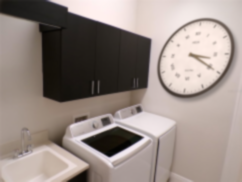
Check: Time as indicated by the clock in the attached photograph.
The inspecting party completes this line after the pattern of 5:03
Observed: 3:20
